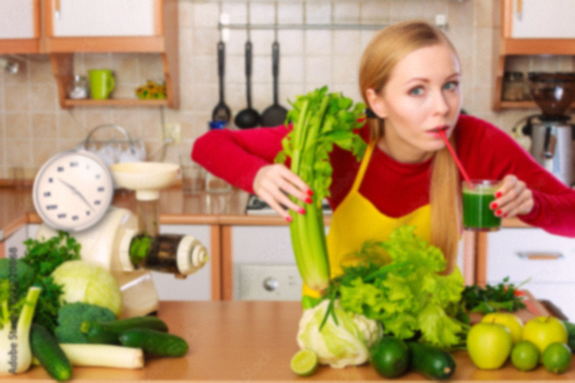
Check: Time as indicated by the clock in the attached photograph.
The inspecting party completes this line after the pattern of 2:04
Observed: 10:23
